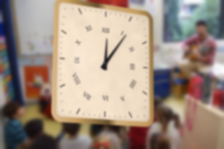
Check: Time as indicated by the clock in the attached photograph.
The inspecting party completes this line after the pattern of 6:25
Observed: 12:06
